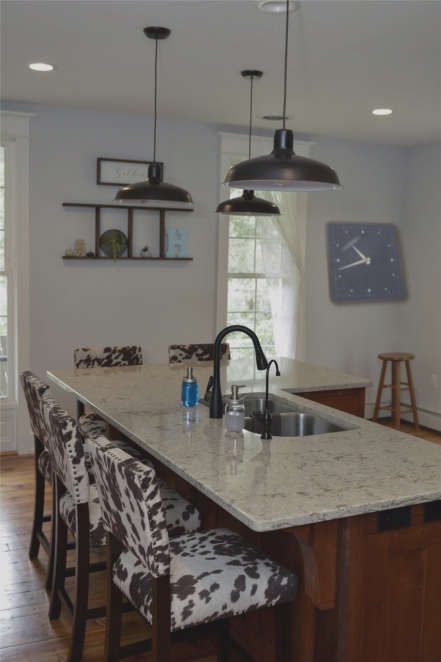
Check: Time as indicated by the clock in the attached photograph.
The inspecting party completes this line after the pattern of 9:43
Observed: 10:42
